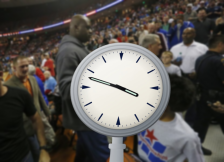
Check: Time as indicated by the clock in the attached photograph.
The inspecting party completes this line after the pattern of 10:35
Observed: 3:48
